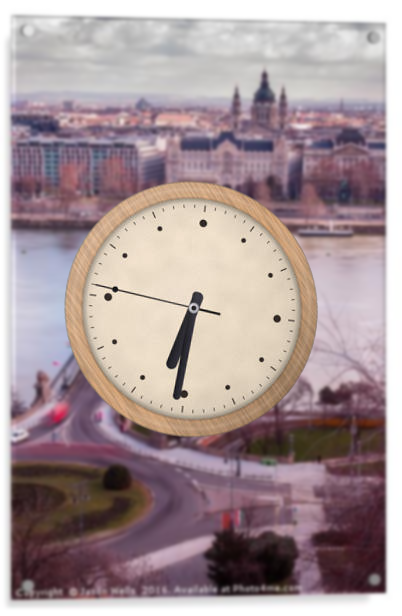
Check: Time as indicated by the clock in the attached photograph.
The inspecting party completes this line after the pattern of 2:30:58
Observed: 6:30:46
